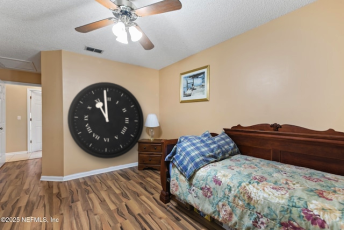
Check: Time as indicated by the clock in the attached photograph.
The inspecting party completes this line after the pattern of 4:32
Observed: 10:59
